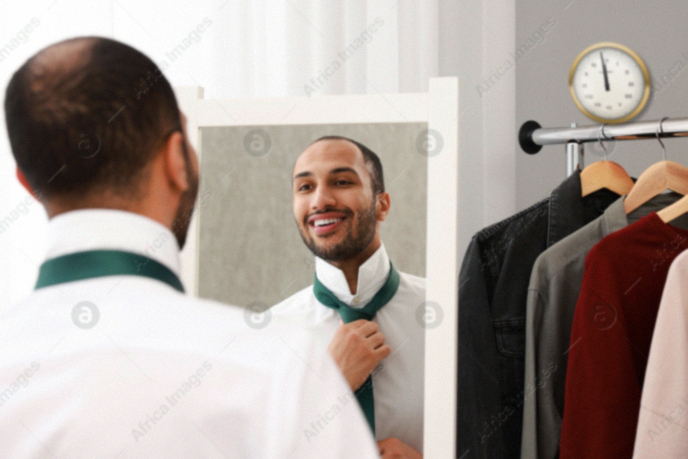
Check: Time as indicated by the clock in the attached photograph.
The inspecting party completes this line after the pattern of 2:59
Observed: 11:59
